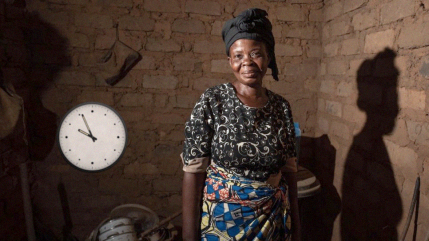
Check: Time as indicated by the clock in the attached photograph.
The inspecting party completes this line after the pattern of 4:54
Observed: 9:56
